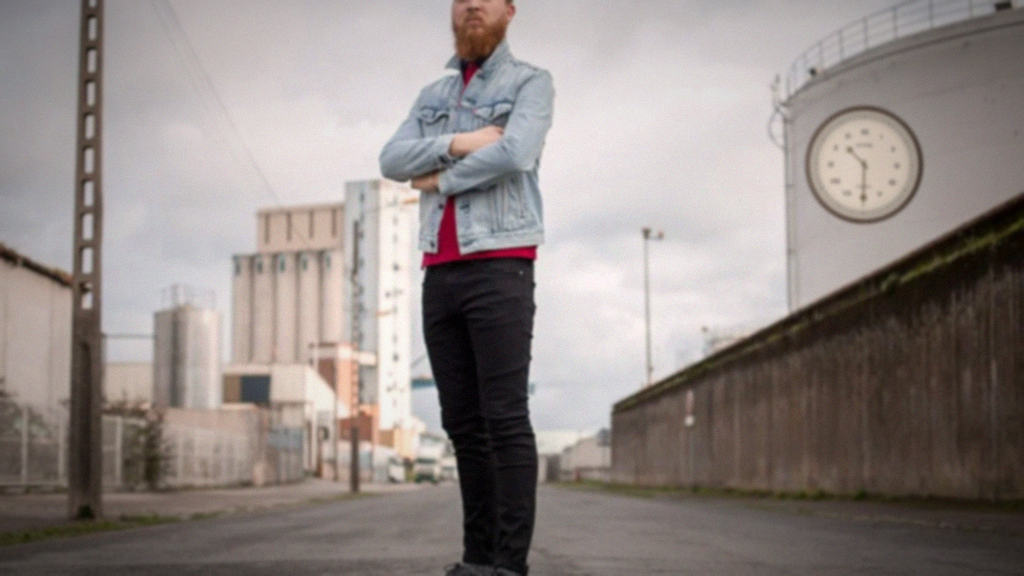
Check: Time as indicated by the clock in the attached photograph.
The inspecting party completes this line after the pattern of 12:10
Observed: 10:30
